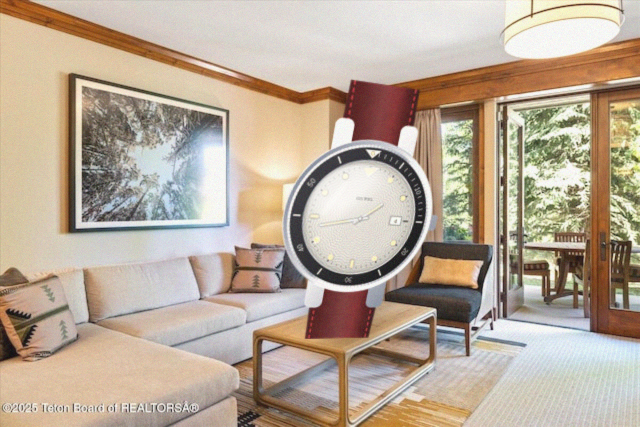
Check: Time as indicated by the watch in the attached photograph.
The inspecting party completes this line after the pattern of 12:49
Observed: 1:43
